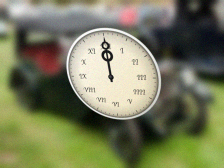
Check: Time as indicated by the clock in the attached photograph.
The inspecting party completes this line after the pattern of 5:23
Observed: 12:00
